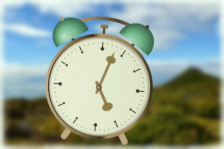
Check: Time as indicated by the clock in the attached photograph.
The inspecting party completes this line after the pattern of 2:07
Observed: 5:03
